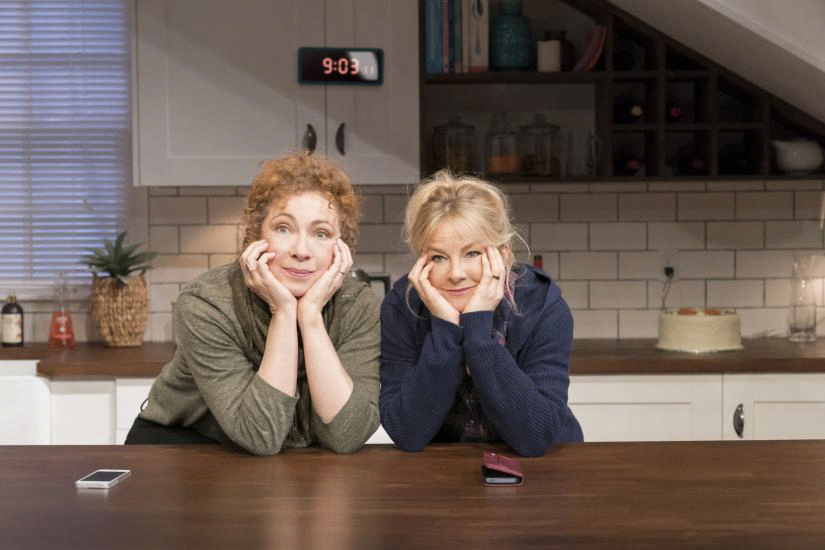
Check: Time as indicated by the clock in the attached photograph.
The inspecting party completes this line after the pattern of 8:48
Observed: 9:03
